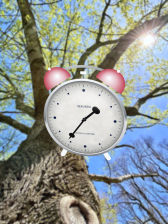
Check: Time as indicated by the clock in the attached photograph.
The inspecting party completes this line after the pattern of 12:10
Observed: 1:36
